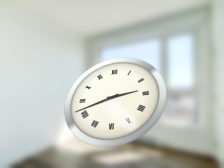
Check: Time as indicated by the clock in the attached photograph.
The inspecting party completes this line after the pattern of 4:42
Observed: 2:42
